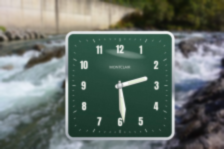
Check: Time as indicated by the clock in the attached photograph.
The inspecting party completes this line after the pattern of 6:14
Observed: 2:29
